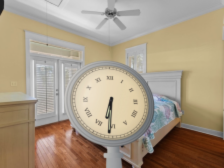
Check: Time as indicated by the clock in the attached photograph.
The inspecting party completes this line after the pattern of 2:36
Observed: 6:31
